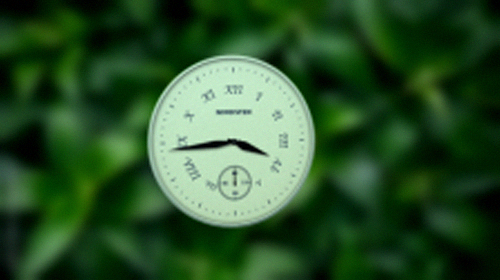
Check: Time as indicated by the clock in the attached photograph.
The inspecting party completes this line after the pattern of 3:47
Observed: 3:44
